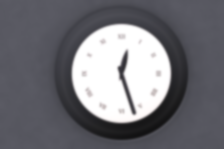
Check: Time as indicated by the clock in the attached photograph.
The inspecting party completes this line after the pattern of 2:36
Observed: 12:27
